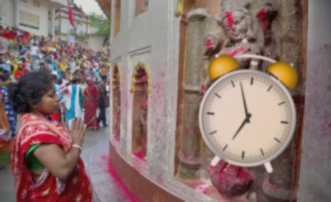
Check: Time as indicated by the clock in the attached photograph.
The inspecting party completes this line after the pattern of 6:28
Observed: 6:57
